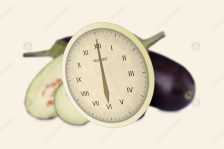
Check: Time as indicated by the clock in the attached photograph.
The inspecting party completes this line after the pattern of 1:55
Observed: 6:00
